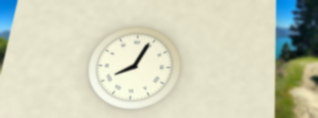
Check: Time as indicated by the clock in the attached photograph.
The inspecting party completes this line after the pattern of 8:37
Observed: 8:04
